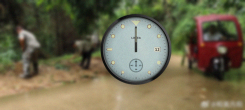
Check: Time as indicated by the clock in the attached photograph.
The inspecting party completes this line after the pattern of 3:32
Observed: 12:00
